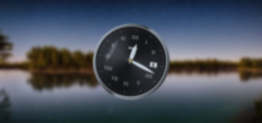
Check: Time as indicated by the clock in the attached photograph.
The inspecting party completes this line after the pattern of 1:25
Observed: 12:18
